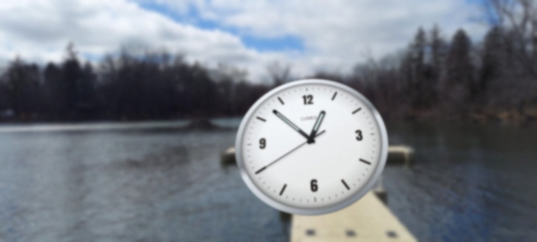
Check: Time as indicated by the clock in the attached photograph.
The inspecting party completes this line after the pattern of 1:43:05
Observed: 12:52:40
